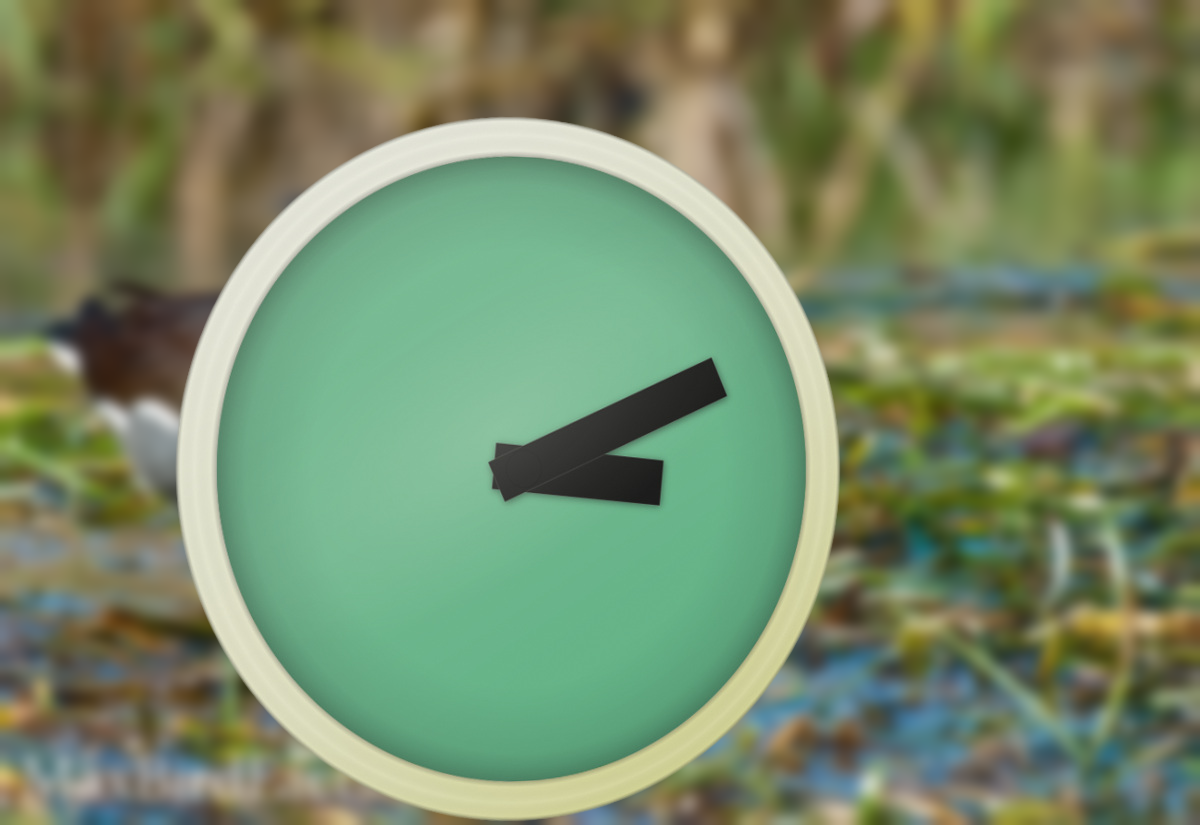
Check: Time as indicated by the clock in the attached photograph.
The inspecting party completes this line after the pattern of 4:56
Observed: 3:11
